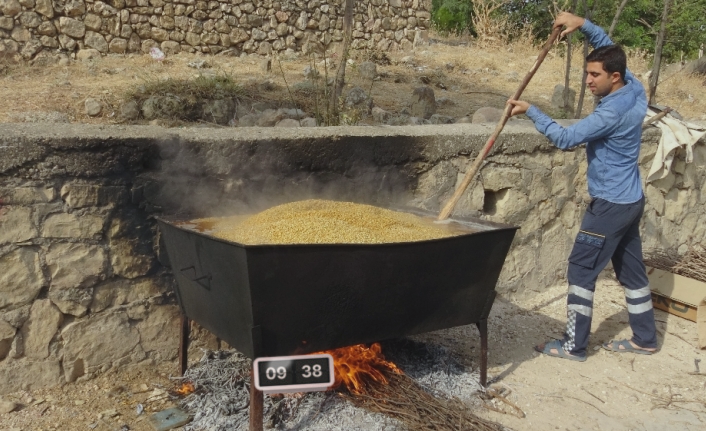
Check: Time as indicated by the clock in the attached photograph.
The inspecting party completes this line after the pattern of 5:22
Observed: 9:38
